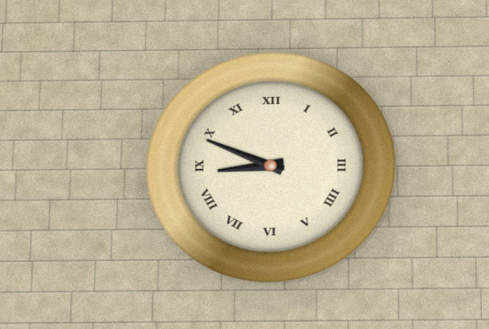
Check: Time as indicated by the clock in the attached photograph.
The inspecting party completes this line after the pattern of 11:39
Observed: 8:49
